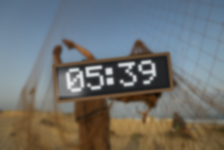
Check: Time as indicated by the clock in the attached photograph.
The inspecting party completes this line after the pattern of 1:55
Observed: 5:39
